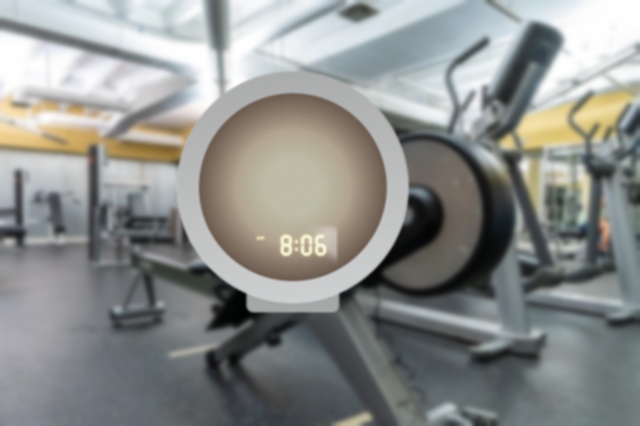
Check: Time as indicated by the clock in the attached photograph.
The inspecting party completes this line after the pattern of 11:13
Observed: 8:06
